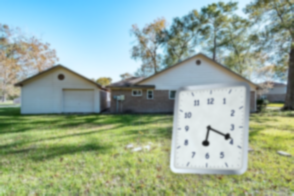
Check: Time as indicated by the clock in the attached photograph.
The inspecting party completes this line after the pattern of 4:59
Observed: 6:19
